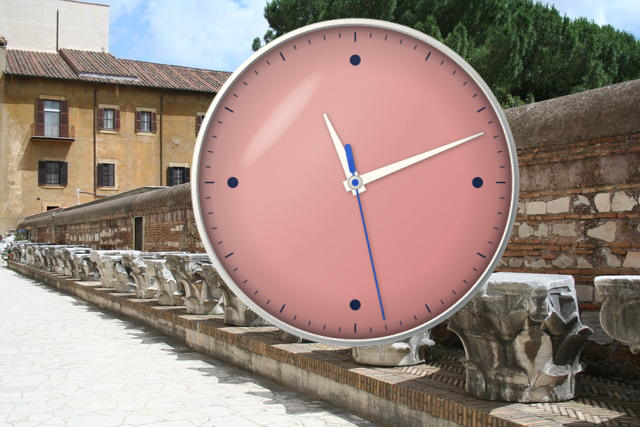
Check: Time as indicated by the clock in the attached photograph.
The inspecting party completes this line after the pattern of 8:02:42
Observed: 11:11:28
